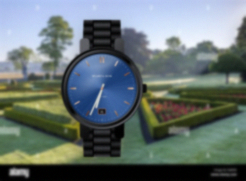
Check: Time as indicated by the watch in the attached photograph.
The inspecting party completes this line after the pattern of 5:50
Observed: 6:34
